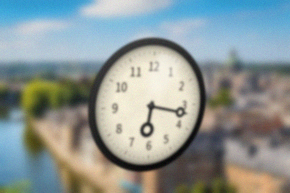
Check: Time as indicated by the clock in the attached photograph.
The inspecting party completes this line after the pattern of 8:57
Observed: 6:17
